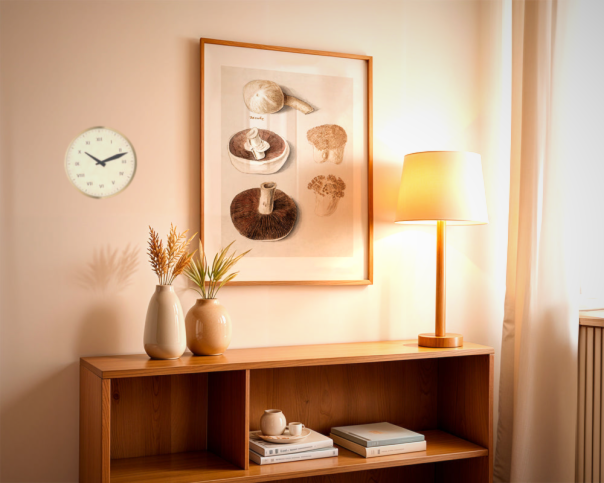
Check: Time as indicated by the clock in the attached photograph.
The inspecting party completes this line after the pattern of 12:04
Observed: 10:12
